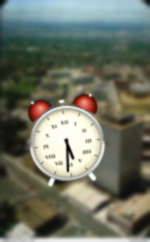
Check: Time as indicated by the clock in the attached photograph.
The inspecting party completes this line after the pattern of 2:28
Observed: 5:31
